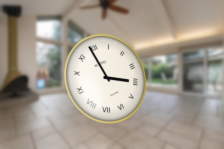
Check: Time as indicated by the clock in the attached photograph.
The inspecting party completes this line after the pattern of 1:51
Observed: 3:59
